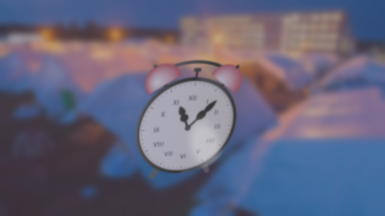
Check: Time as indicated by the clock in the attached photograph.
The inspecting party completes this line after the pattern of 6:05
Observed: 11:07
